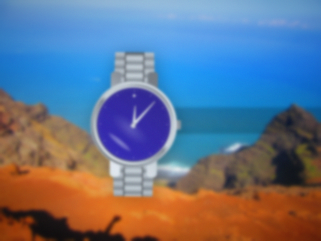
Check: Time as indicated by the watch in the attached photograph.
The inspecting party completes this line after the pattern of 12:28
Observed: 12:07
